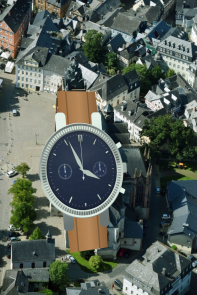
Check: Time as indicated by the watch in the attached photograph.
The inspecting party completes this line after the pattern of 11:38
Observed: 3:56
